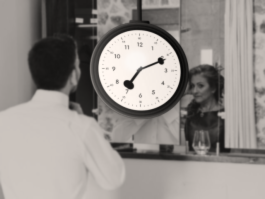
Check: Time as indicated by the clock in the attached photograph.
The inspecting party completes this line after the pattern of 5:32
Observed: 7:11
